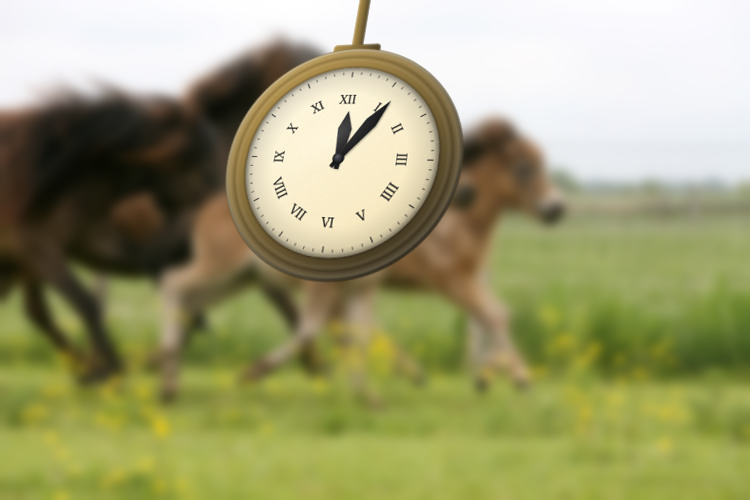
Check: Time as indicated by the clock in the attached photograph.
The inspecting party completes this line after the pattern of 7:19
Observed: 12:06
